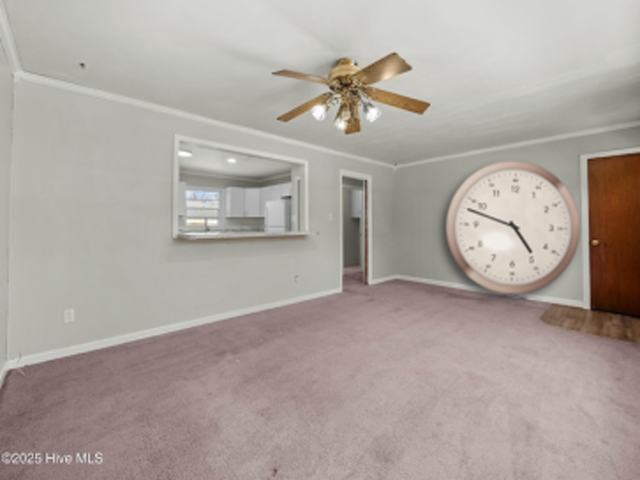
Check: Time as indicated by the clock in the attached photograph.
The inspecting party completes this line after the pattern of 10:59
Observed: 4:48
